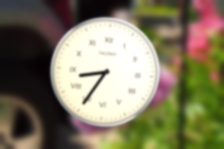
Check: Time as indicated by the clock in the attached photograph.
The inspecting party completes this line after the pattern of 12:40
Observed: 8:35
